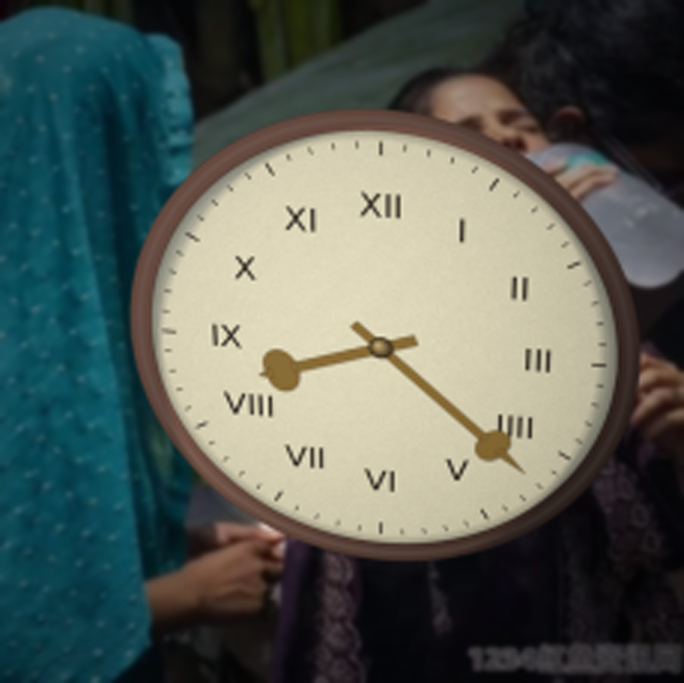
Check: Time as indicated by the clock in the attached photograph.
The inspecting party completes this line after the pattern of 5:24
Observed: 8:22
